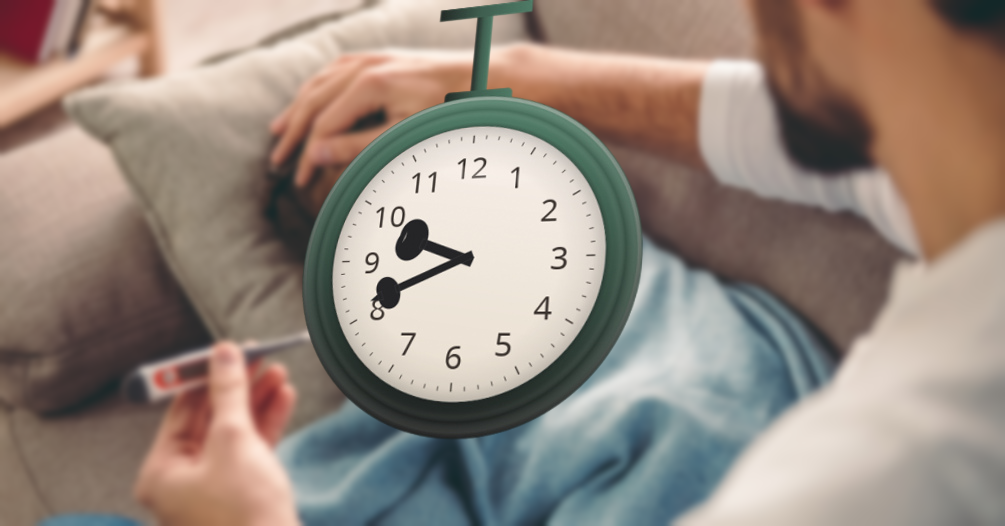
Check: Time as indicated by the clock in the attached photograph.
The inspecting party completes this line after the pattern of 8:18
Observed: 9:41
